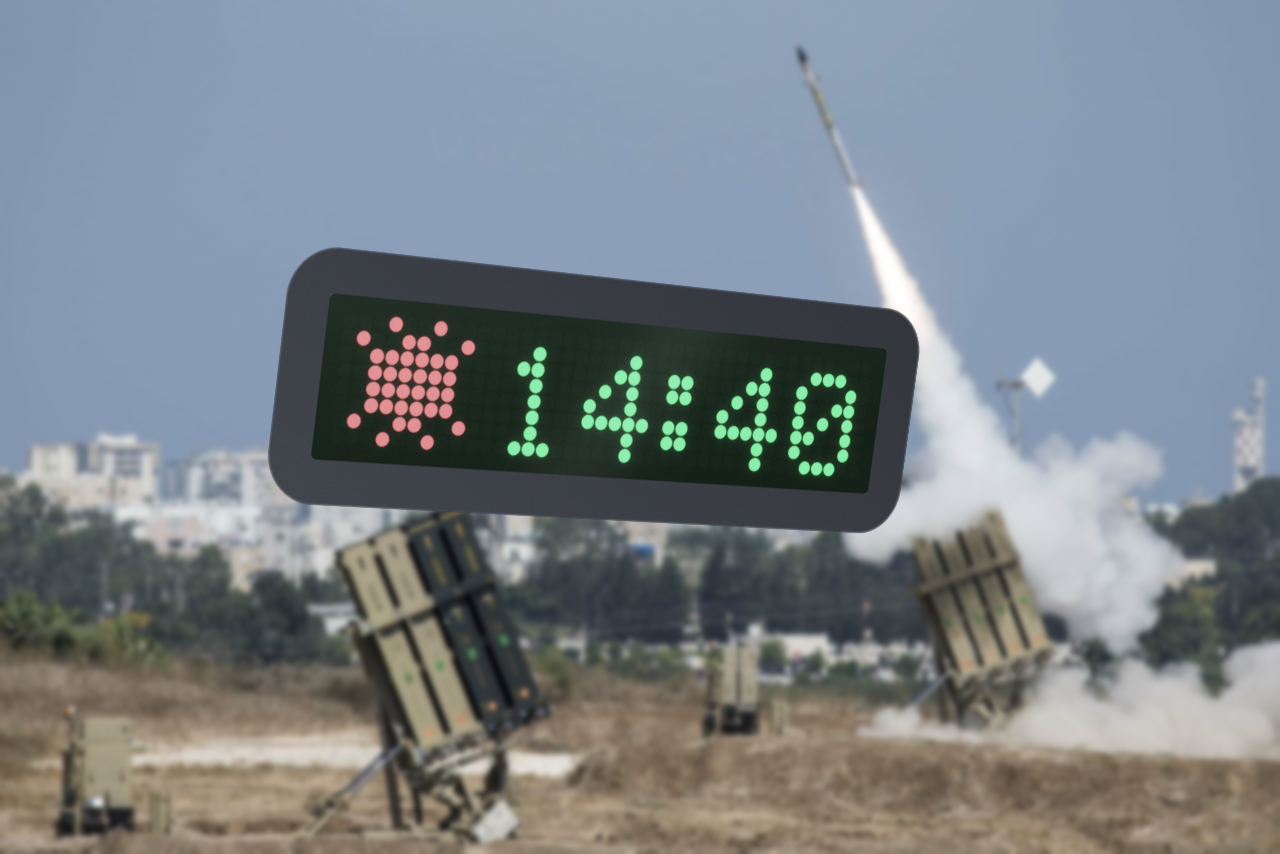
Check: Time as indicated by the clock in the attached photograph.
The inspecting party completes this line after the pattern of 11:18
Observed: 14:40
